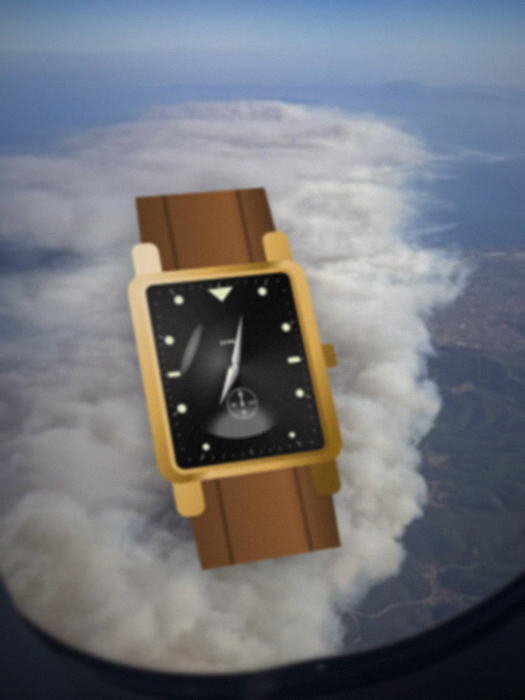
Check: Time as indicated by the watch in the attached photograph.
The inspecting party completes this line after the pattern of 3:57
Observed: 7:03
